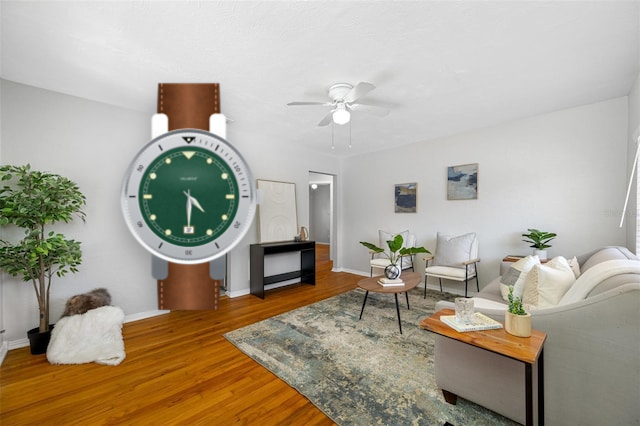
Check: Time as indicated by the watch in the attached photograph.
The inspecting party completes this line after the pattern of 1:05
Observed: 4:30
